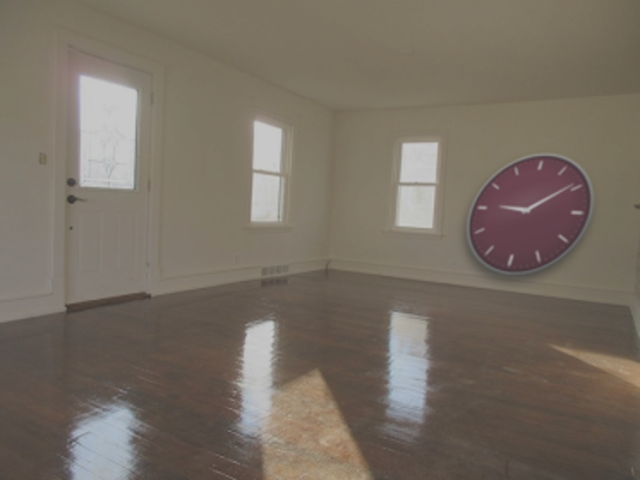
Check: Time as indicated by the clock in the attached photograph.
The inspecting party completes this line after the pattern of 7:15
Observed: 9:09
